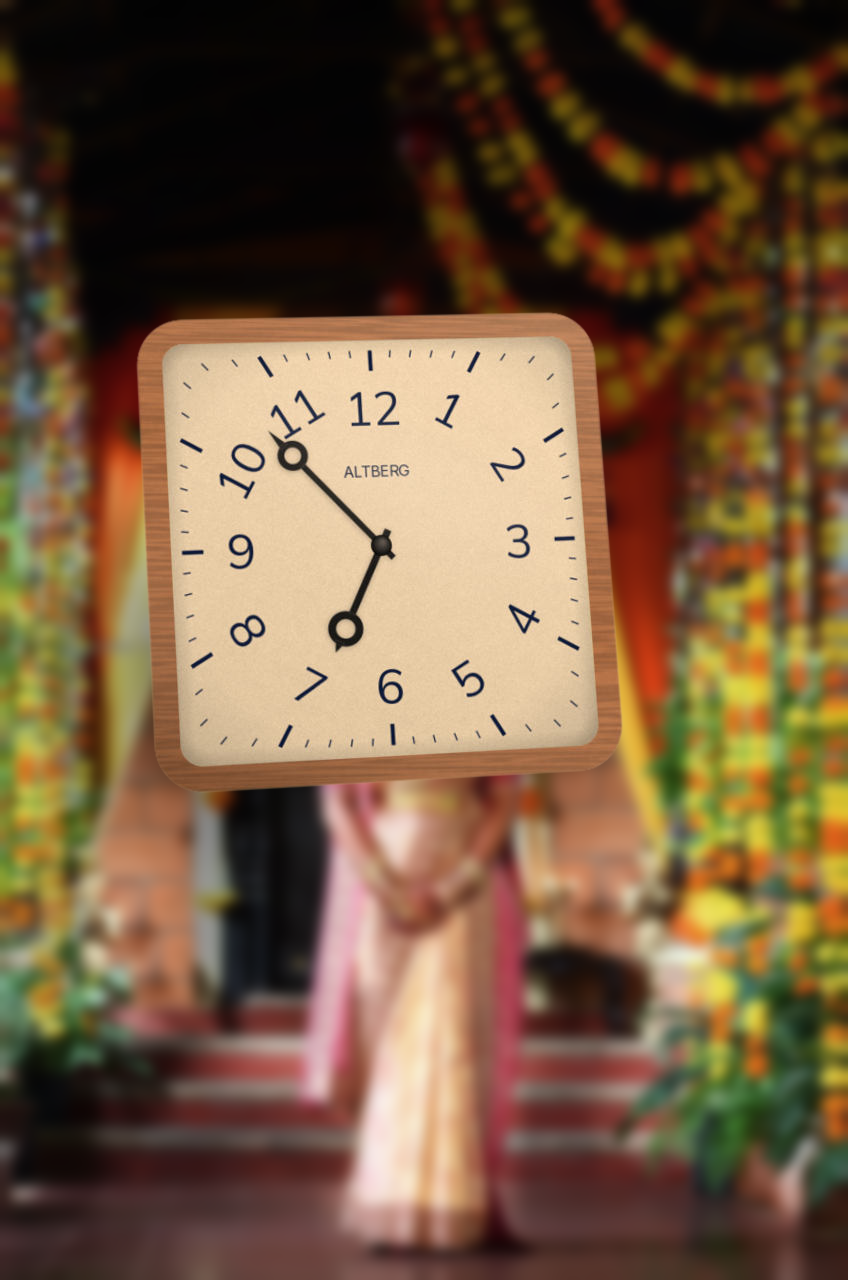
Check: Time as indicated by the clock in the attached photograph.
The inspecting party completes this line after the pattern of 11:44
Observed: 6:53
